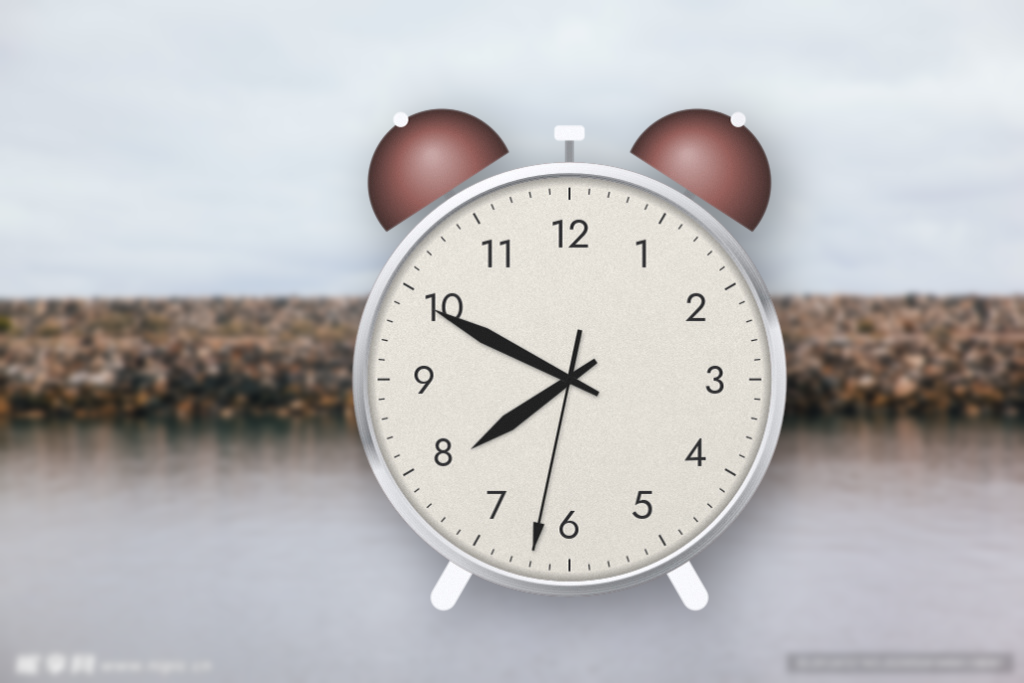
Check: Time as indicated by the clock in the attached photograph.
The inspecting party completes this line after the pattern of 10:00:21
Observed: 7:49:32
